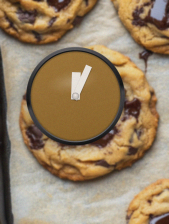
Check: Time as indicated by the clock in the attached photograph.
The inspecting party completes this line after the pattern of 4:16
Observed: 12:04
